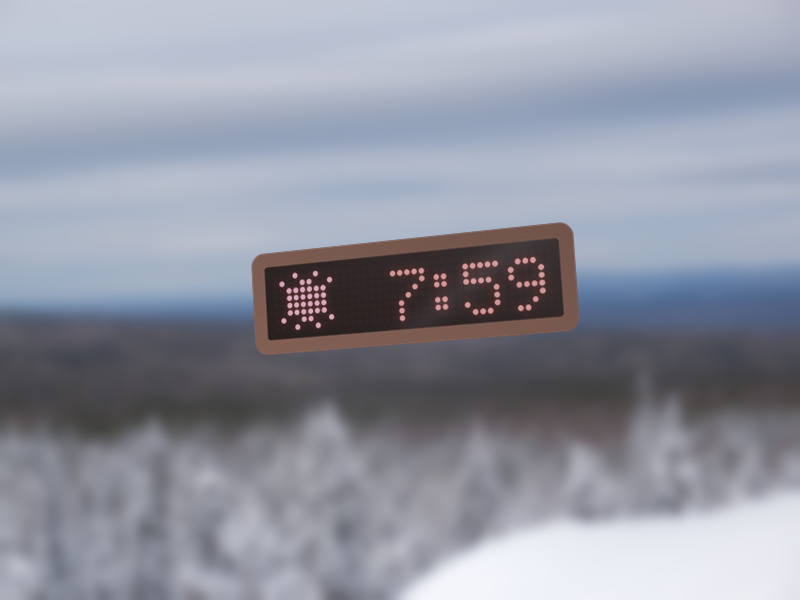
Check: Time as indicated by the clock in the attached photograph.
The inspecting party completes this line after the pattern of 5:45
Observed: 7:59
